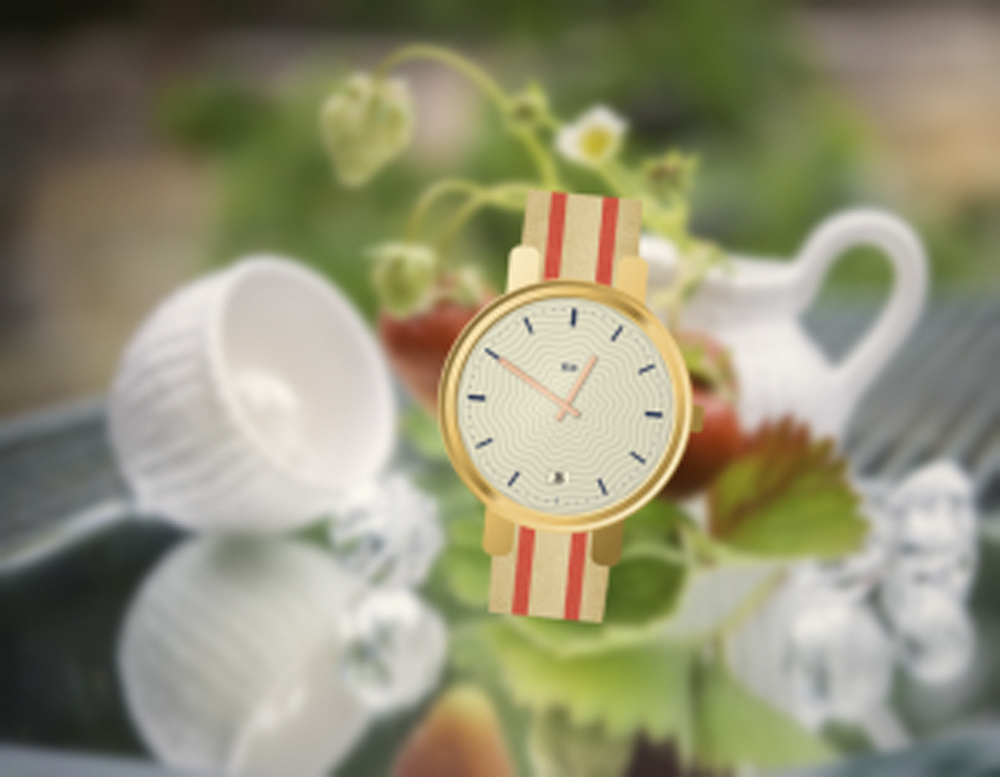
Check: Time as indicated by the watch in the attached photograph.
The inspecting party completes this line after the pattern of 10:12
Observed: 12:50
